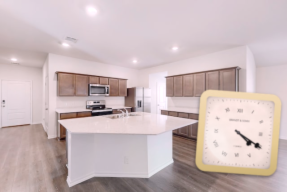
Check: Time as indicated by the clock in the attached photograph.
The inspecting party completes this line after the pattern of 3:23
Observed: 4:20
